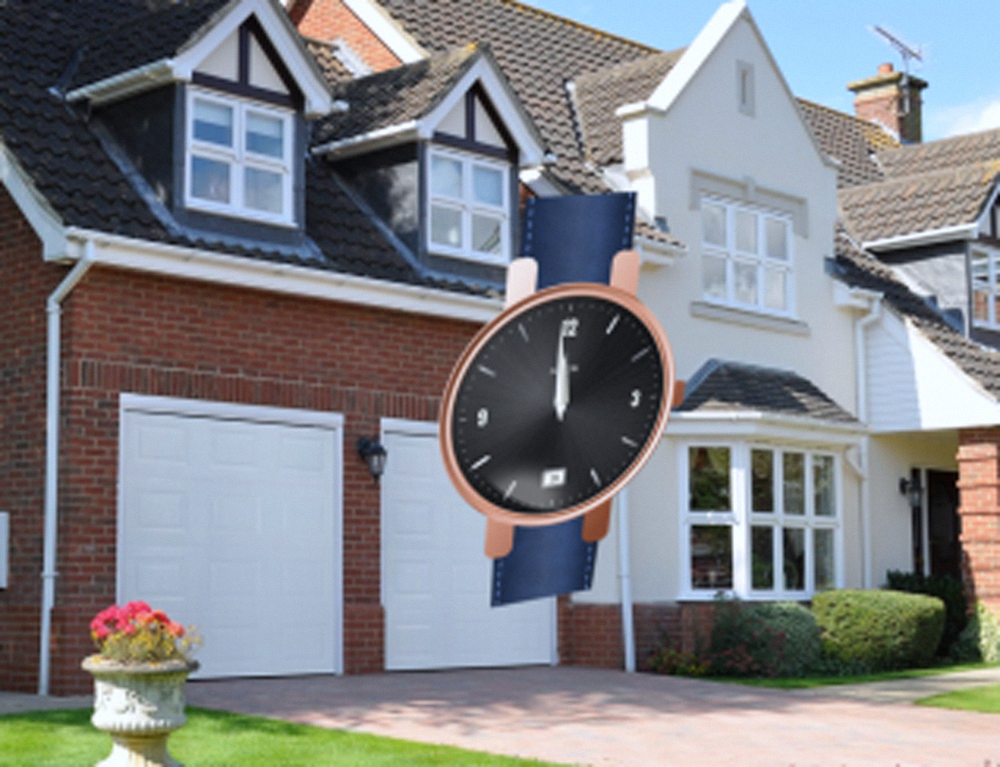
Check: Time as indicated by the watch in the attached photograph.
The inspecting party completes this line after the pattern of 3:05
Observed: 11:59
